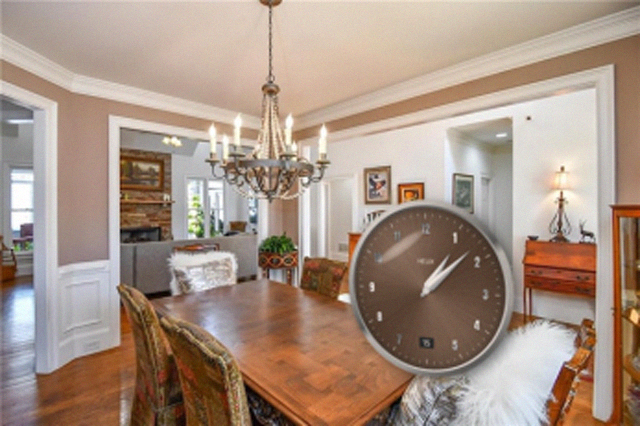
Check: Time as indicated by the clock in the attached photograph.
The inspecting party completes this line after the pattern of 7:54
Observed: 1:08
